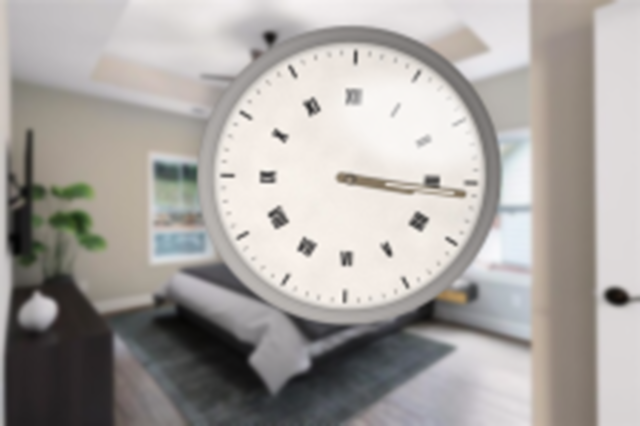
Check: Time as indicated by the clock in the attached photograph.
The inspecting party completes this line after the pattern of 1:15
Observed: 3:16
